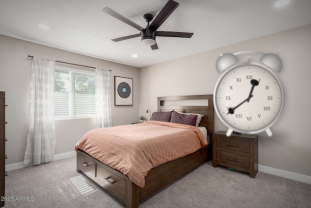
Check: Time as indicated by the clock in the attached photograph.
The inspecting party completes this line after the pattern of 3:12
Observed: 12:39
